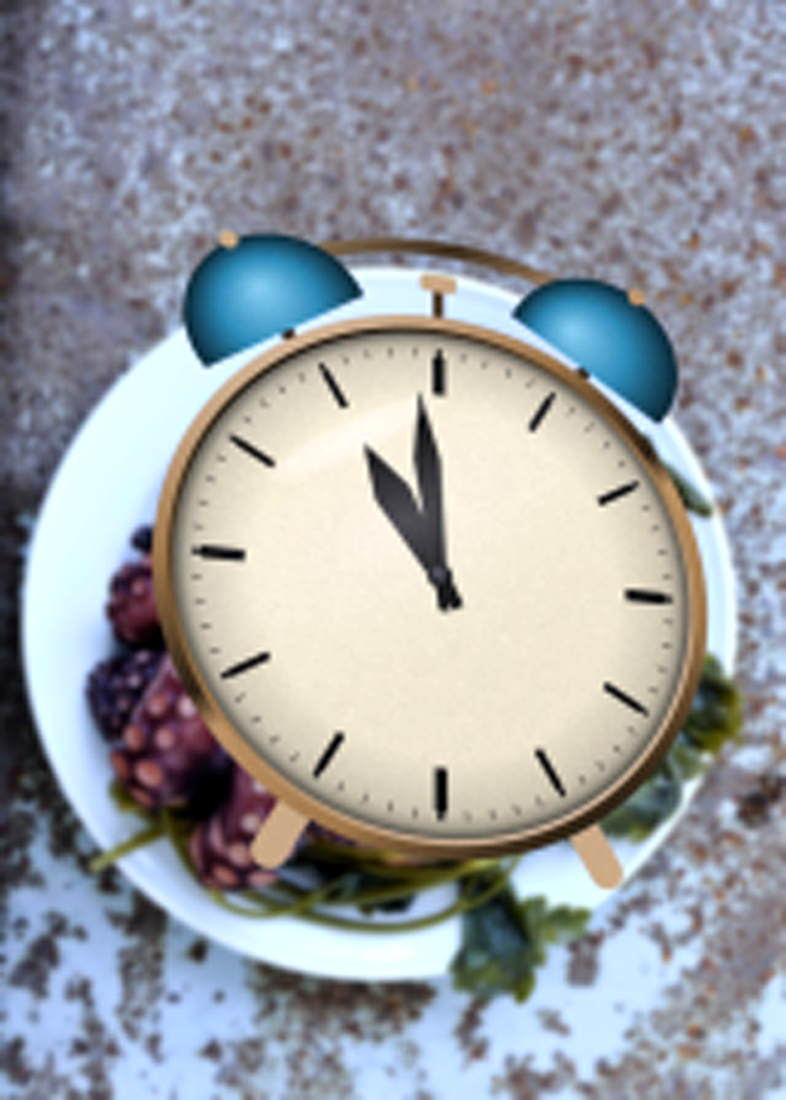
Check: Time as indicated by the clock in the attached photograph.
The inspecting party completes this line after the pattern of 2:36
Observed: 10:59
